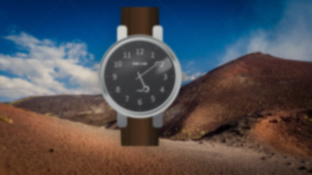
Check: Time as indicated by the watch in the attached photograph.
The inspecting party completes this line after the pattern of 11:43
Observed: 5:09
